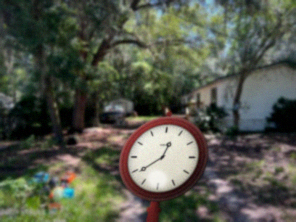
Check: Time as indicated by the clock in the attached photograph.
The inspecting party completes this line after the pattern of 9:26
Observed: 12:39
